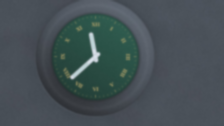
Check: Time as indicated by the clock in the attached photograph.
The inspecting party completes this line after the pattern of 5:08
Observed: 11:38
